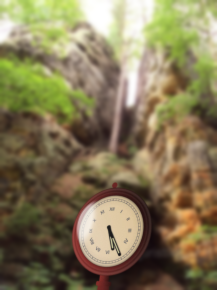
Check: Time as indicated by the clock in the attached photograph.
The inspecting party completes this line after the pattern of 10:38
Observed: 5:25
